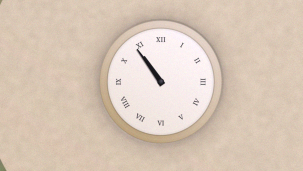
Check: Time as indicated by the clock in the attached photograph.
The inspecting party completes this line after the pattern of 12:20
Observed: 10:54
